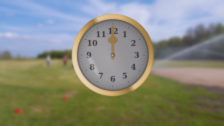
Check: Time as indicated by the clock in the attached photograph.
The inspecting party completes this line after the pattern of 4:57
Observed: 12:00
